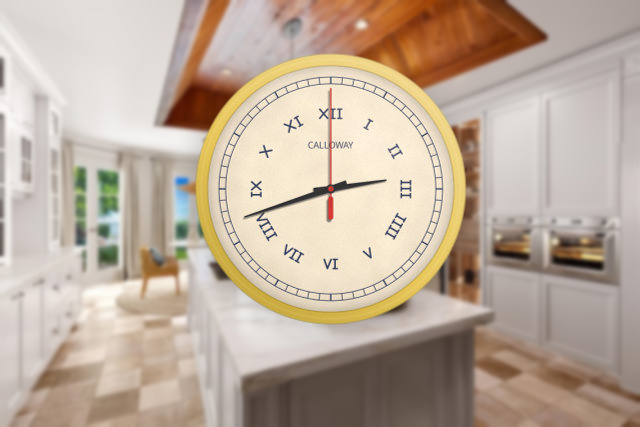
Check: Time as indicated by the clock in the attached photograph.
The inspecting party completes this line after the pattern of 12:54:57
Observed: 2:42:00
